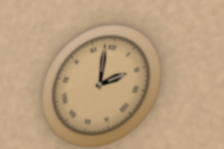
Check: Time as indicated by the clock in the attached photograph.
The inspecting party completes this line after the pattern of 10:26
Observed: 1:58
